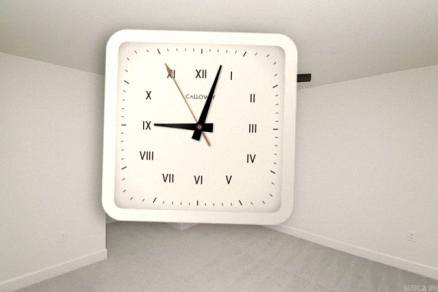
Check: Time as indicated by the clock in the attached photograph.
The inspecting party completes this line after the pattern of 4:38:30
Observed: 9:02:55
